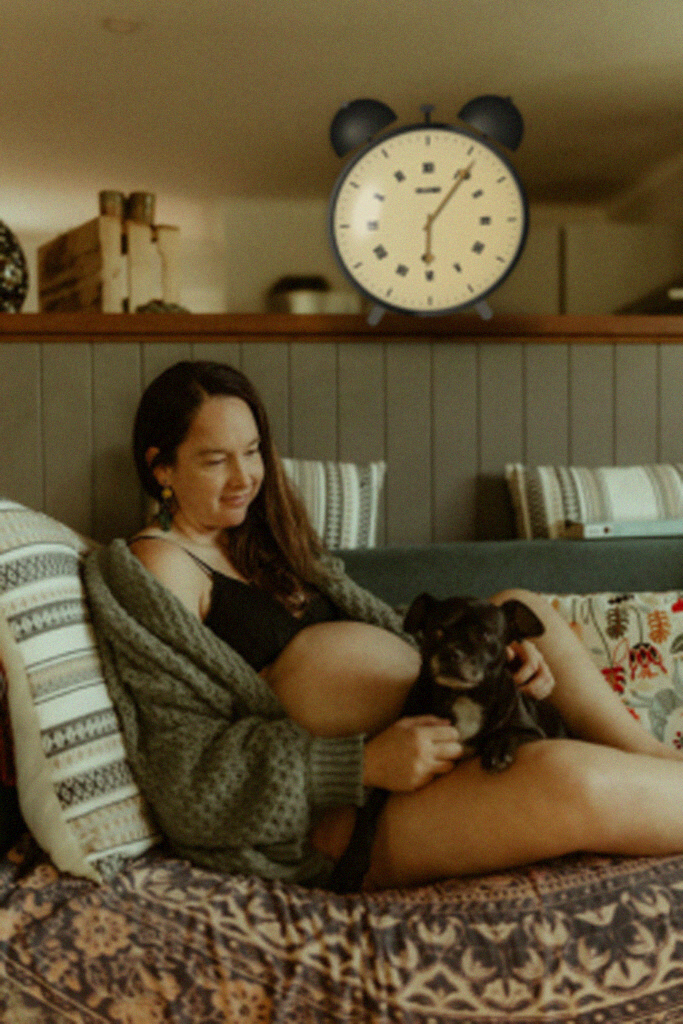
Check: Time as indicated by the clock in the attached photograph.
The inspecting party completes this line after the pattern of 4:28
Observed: 6:06
